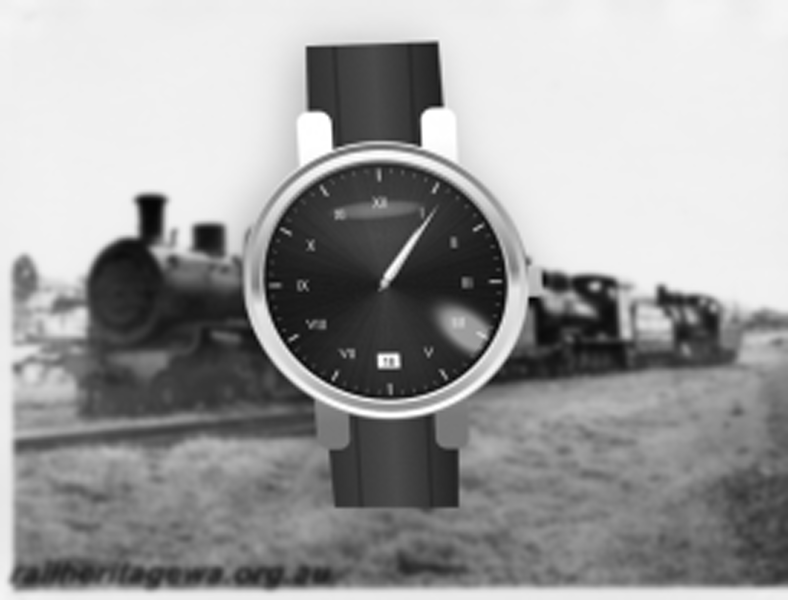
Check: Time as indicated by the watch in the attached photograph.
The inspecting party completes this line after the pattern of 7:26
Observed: 1:06
